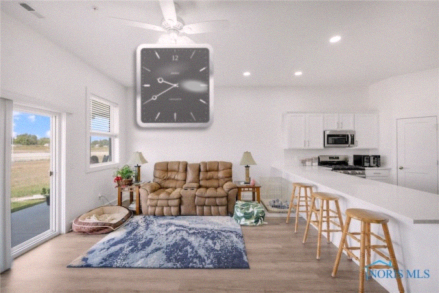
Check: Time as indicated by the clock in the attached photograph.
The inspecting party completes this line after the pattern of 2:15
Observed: 9:40
